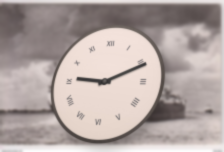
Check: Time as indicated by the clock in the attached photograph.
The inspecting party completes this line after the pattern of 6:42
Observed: 9:11
